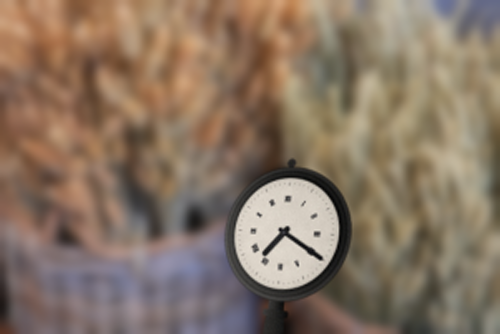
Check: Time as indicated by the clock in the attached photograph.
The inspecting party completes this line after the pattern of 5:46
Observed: 7:20
